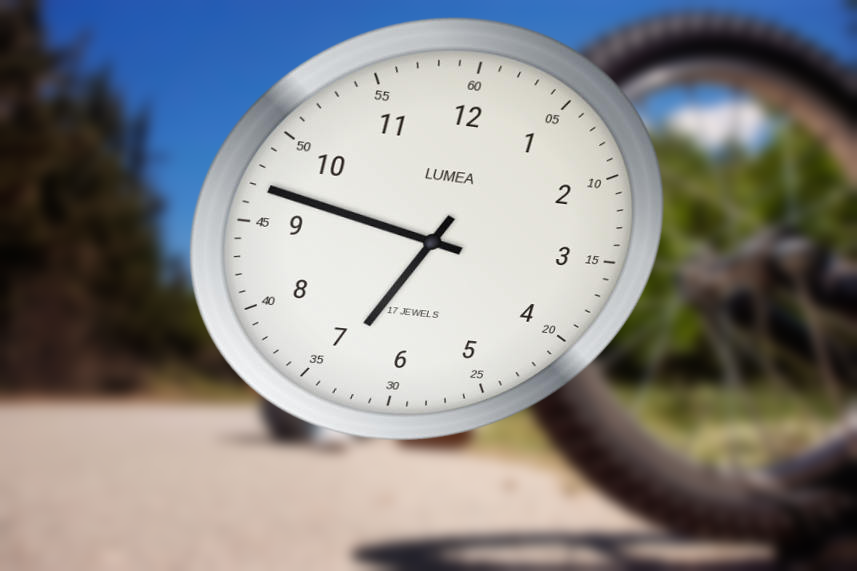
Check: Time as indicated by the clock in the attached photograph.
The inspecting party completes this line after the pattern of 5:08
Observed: 6:47
